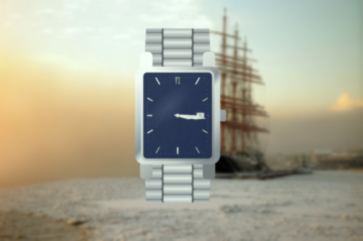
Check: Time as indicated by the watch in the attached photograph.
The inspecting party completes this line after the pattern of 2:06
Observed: 3:16
